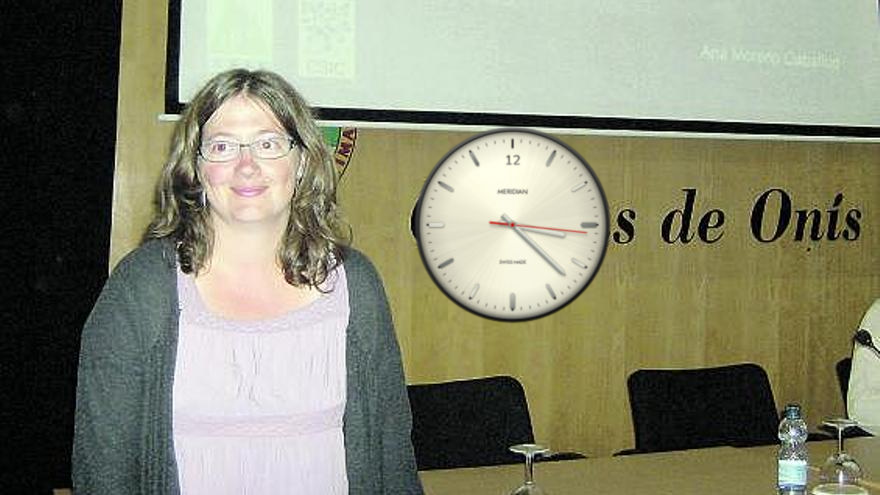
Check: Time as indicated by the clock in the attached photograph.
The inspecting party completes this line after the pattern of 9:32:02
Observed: 3:22:16
